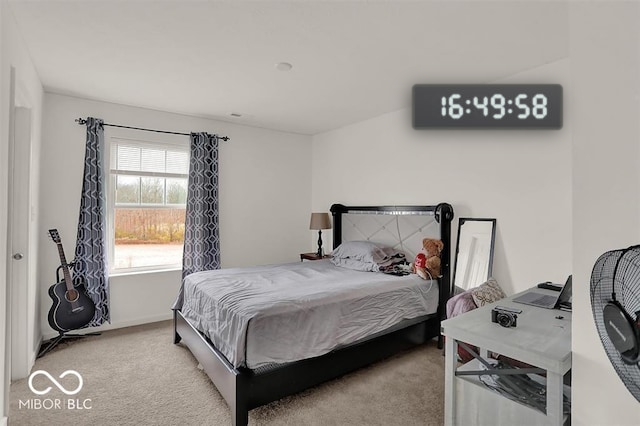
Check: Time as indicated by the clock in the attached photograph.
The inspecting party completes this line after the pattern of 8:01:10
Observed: 16:49:58
